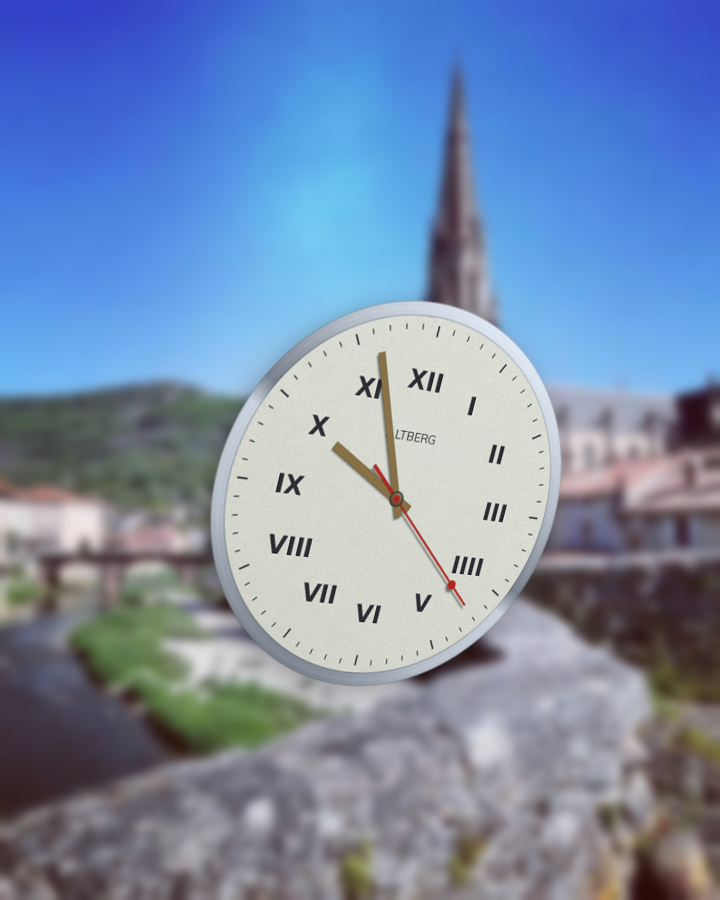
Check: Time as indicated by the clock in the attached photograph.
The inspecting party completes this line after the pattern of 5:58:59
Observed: 9:56:22
